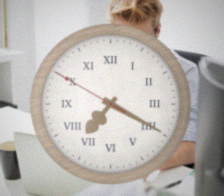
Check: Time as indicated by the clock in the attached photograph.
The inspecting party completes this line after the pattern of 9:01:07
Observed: 7:19:50
